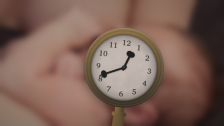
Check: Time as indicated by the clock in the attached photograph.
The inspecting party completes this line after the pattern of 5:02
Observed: 12:41
